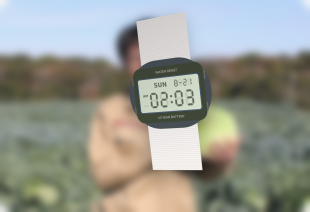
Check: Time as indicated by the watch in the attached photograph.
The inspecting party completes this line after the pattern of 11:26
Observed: 2:03
